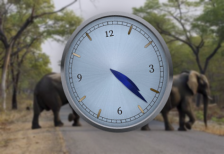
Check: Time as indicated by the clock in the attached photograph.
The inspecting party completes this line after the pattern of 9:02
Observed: 4:23
